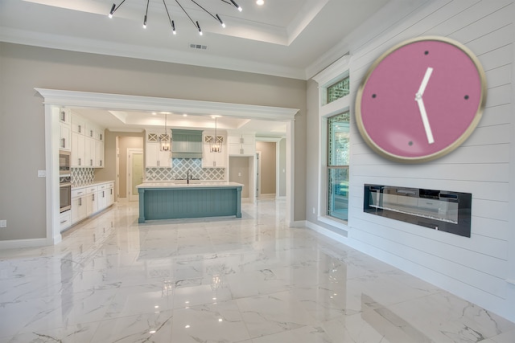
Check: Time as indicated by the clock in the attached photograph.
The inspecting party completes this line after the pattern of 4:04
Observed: 12:26
